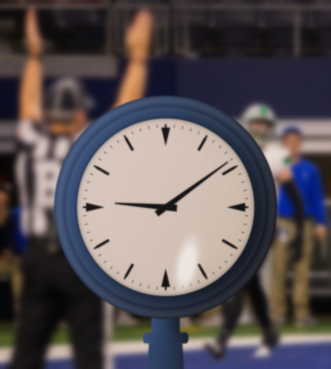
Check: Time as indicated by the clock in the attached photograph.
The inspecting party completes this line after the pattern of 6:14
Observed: 9:09
